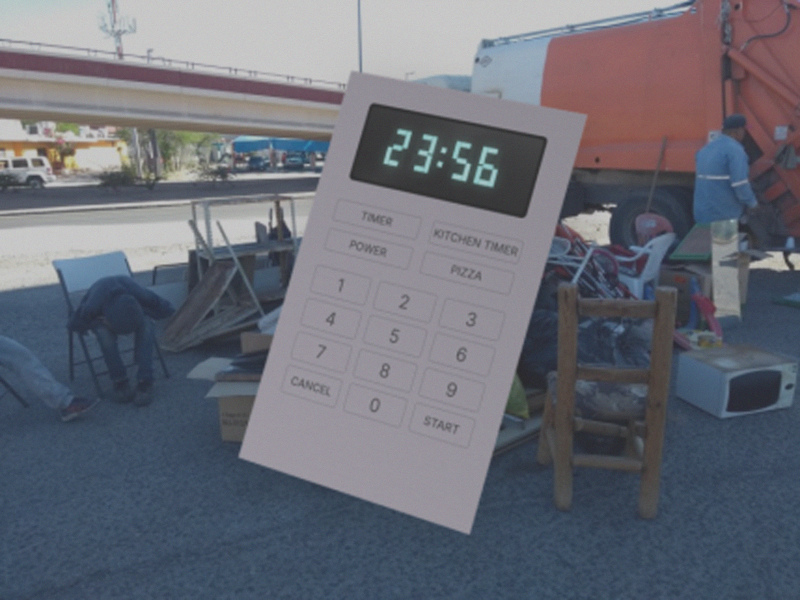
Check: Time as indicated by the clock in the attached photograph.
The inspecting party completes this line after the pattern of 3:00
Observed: 23:56
